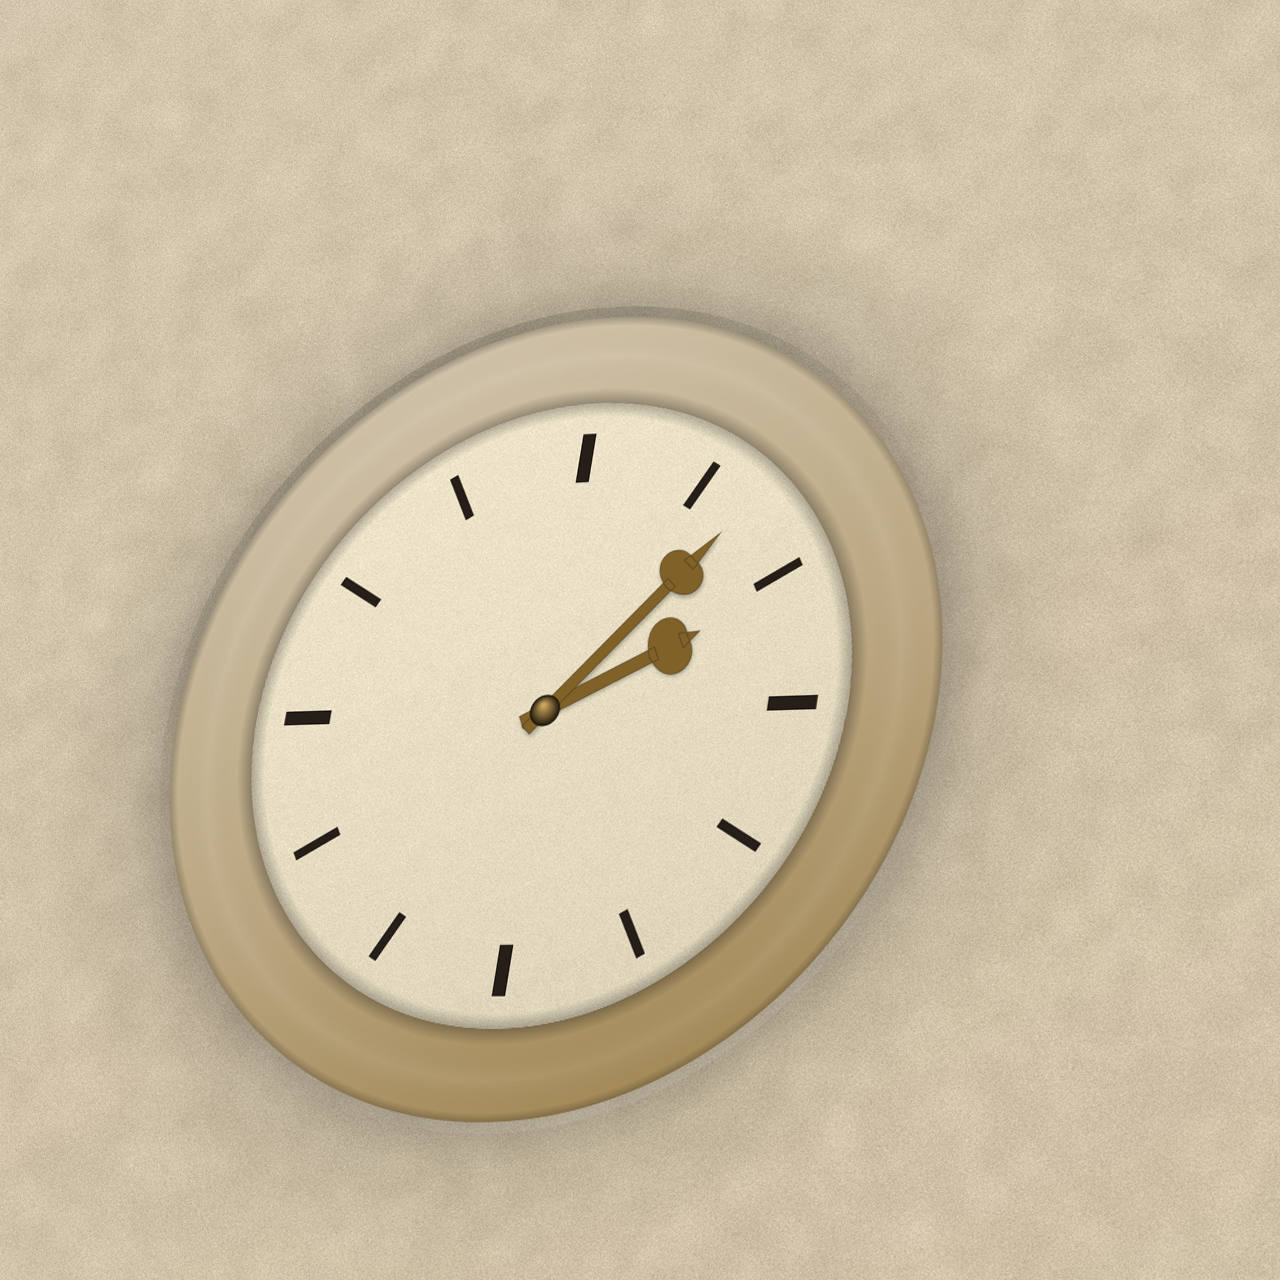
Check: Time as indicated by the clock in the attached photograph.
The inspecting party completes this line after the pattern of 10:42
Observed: 2:07
